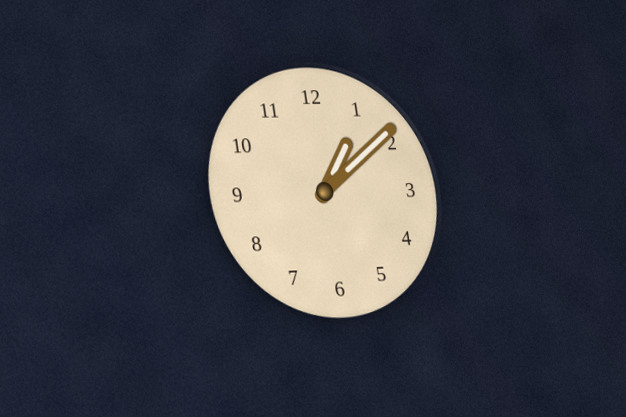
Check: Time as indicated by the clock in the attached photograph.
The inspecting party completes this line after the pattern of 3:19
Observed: 1:09
